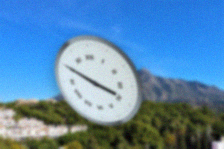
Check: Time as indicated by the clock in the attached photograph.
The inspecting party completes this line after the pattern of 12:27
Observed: 3:50
